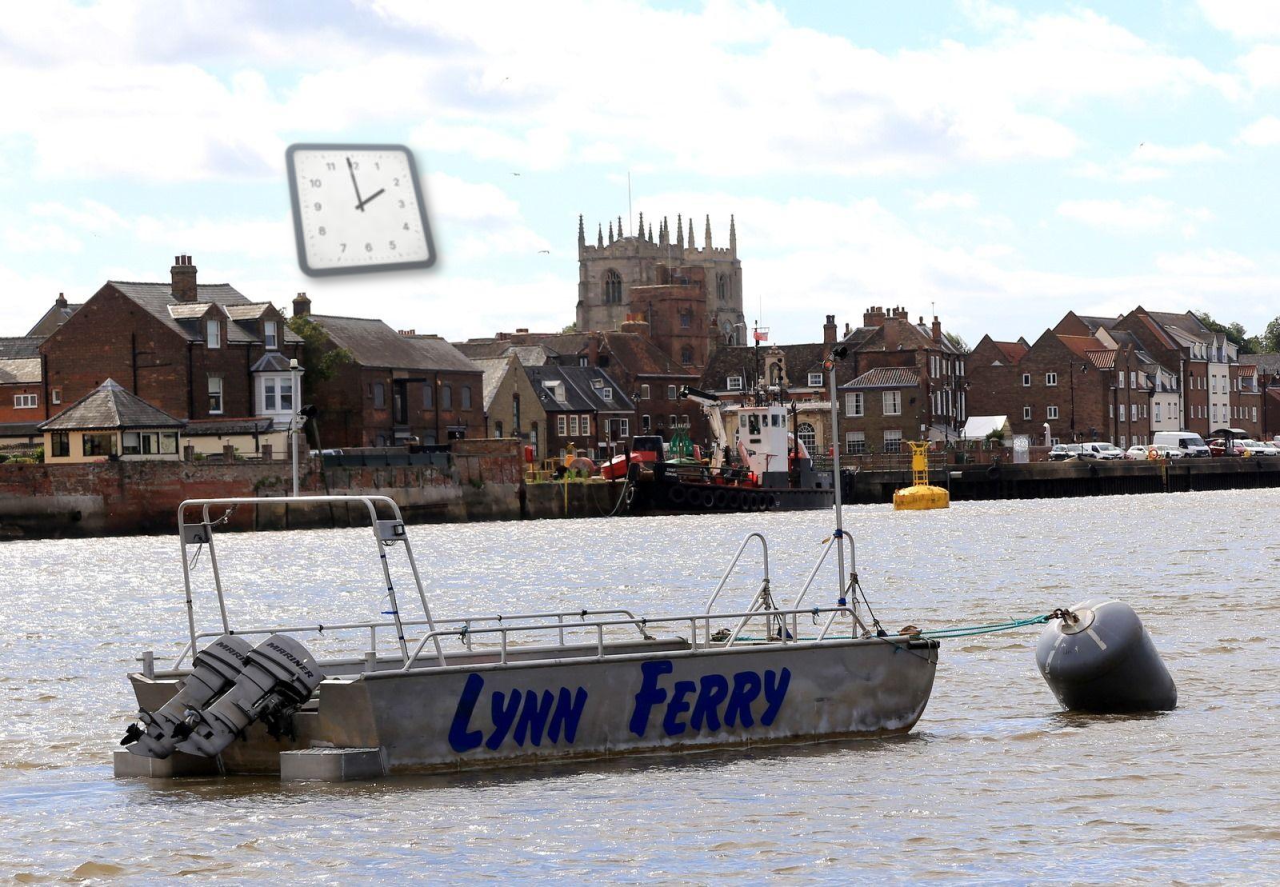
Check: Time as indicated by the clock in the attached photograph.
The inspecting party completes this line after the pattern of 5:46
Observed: 1:59
